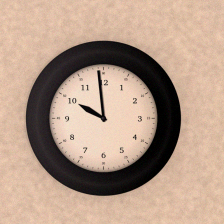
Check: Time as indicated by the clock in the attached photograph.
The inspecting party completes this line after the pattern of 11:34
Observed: 9:59
